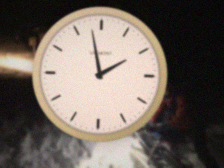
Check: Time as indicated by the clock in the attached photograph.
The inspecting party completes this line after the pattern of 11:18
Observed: 1:58
